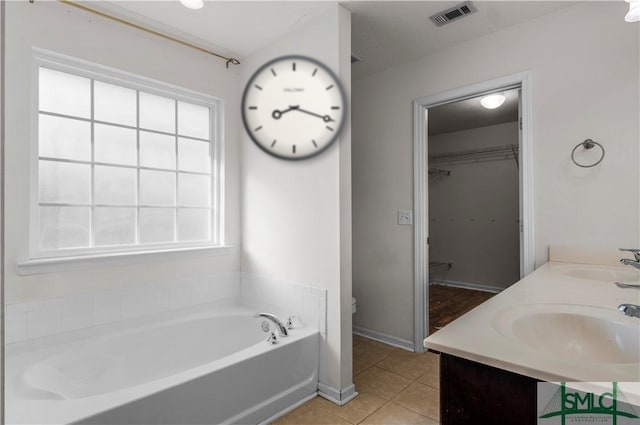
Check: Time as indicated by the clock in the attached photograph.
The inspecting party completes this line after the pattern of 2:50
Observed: 8:18
